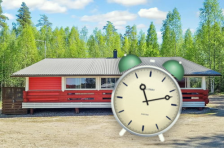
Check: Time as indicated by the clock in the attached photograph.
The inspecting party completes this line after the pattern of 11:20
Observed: 11:12
